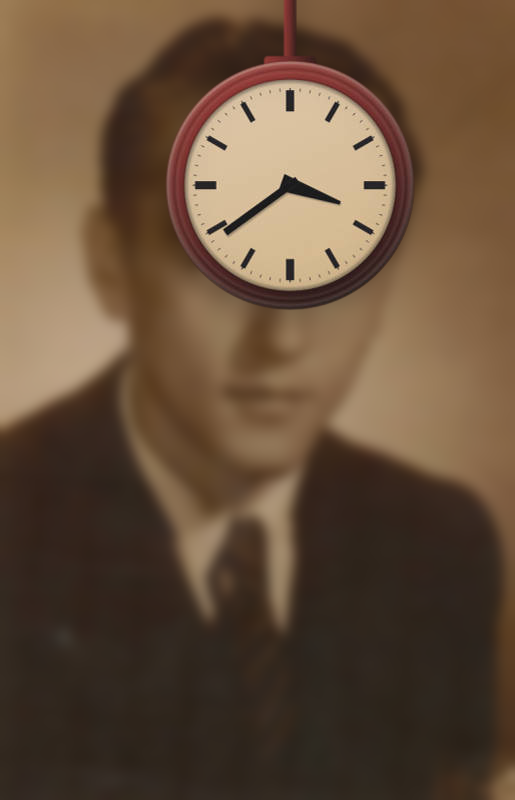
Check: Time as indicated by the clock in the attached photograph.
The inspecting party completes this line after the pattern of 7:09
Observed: 3:39
